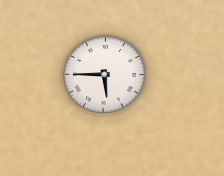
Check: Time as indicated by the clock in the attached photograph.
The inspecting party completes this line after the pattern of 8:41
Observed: 5:45
